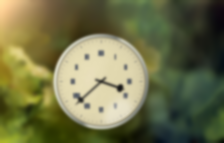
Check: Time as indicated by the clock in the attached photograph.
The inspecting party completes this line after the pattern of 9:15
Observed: 3:38
